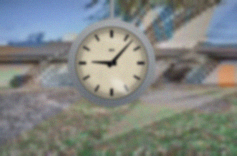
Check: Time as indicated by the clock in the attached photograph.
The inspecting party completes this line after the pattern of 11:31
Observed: 9:07
